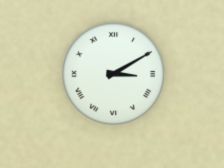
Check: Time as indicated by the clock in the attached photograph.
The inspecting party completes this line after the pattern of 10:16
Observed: 3:10
